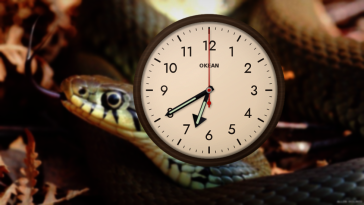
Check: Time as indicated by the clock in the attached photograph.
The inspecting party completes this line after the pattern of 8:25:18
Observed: 6:40:00
